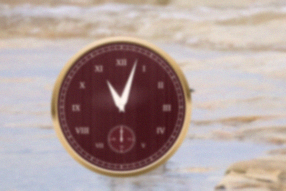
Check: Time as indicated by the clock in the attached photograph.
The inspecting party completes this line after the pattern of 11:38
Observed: 11:03
